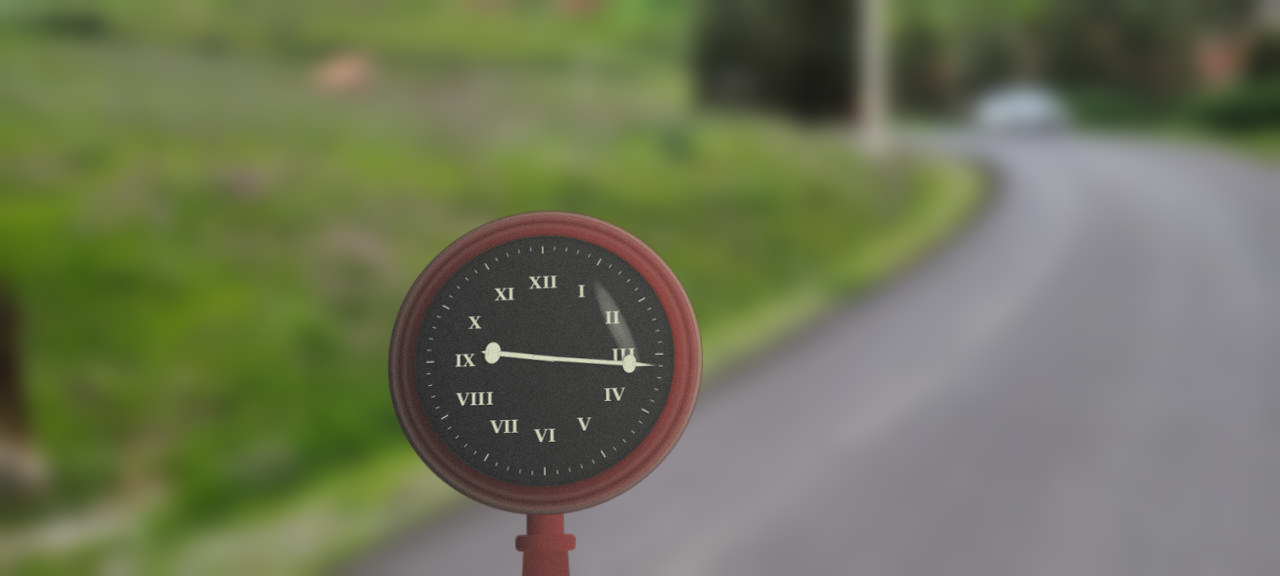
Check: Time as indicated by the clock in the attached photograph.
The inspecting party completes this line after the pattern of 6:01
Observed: 9:16
